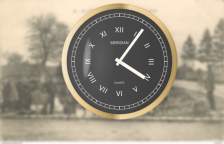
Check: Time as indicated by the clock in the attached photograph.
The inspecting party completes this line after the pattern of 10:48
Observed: 4:06
